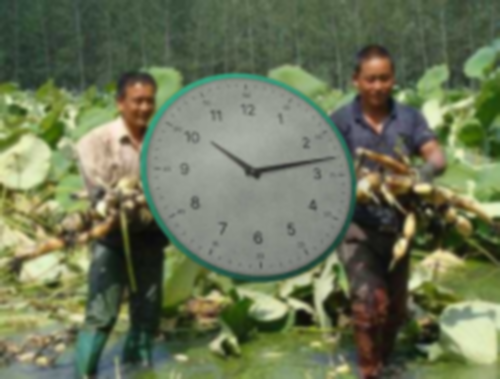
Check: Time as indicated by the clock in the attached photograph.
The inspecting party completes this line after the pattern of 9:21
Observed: 10:13
